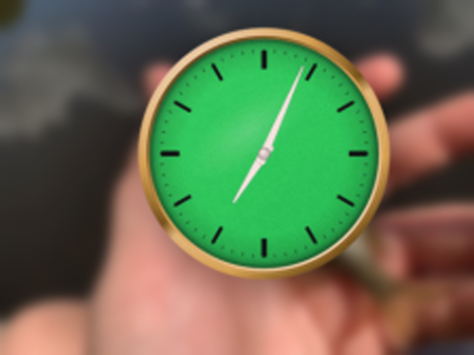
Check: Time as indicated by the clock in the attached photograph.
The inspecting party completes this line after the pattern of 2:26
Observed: 7:04
